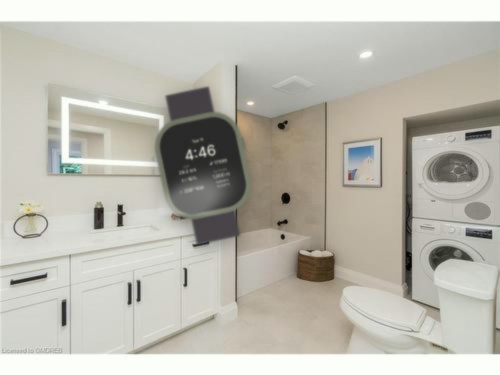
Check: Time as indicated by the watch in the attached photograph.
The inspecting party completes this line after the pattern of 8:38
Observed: 4:46
